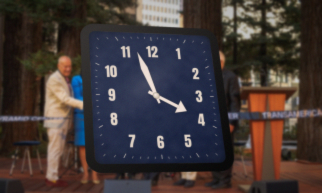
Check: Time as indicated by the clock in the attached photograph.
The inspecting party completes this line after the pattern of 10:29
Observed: 3:57
